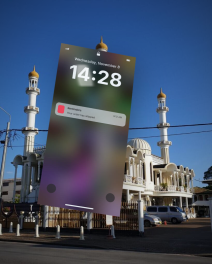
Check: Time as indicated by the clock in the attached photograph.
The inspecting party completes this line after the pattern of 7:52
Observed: 14:28
